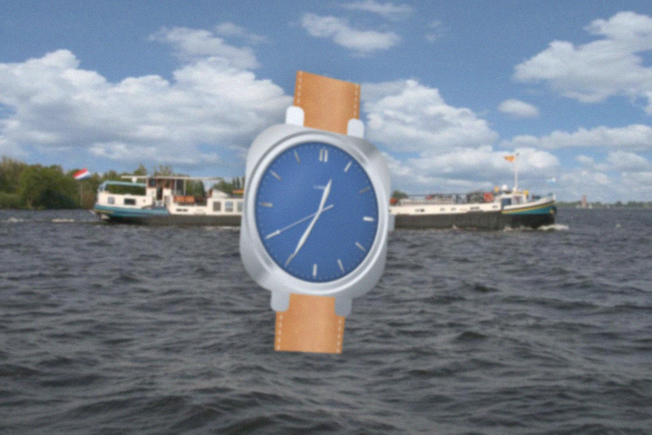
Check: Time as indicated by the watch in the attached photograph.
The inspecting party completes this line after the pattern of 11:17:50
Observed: 12:34:40
